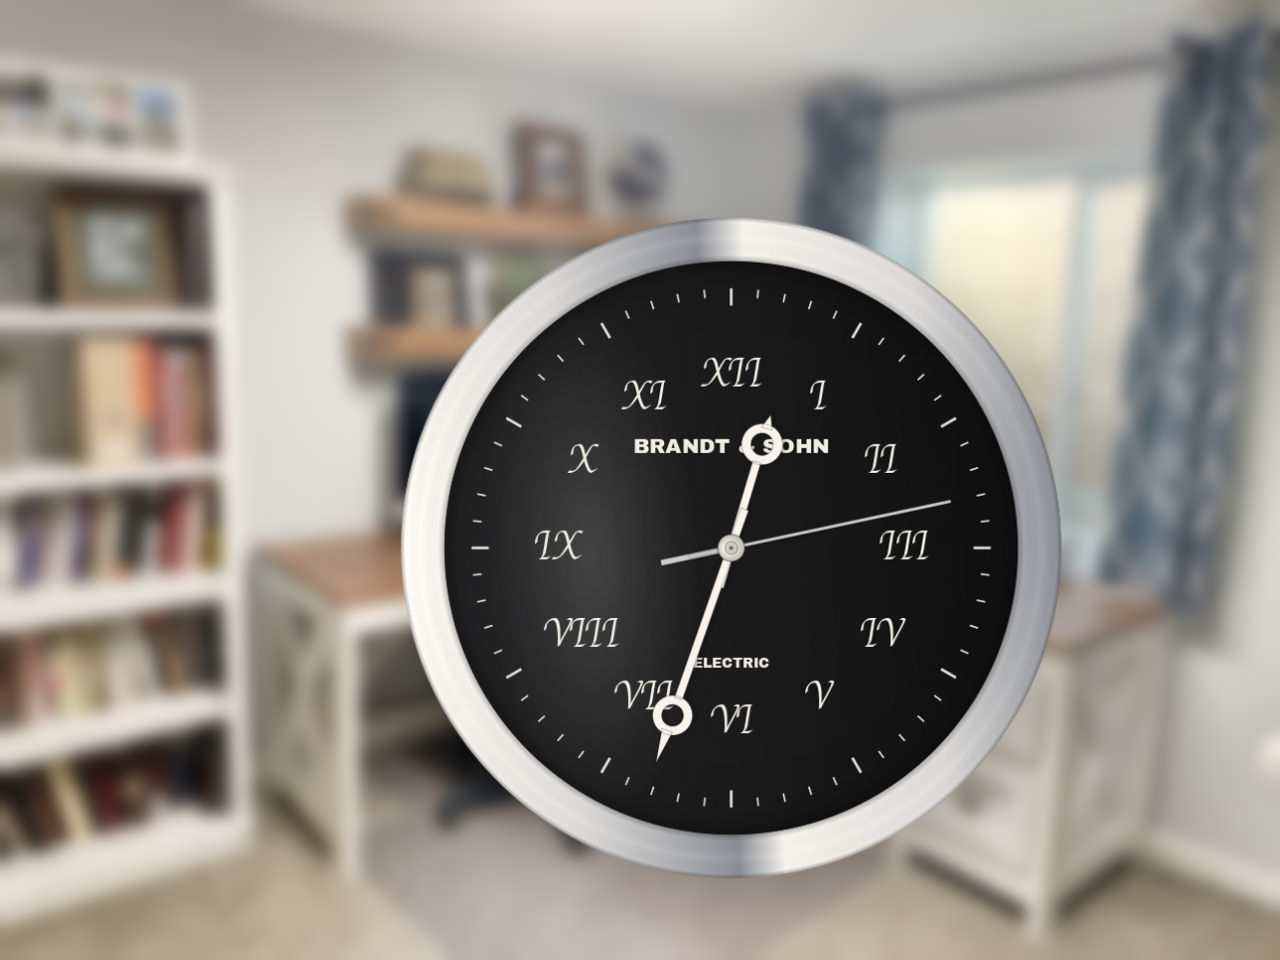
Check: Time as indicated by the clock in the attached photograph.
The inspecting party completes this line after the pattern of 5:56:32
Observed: 12:33:13
